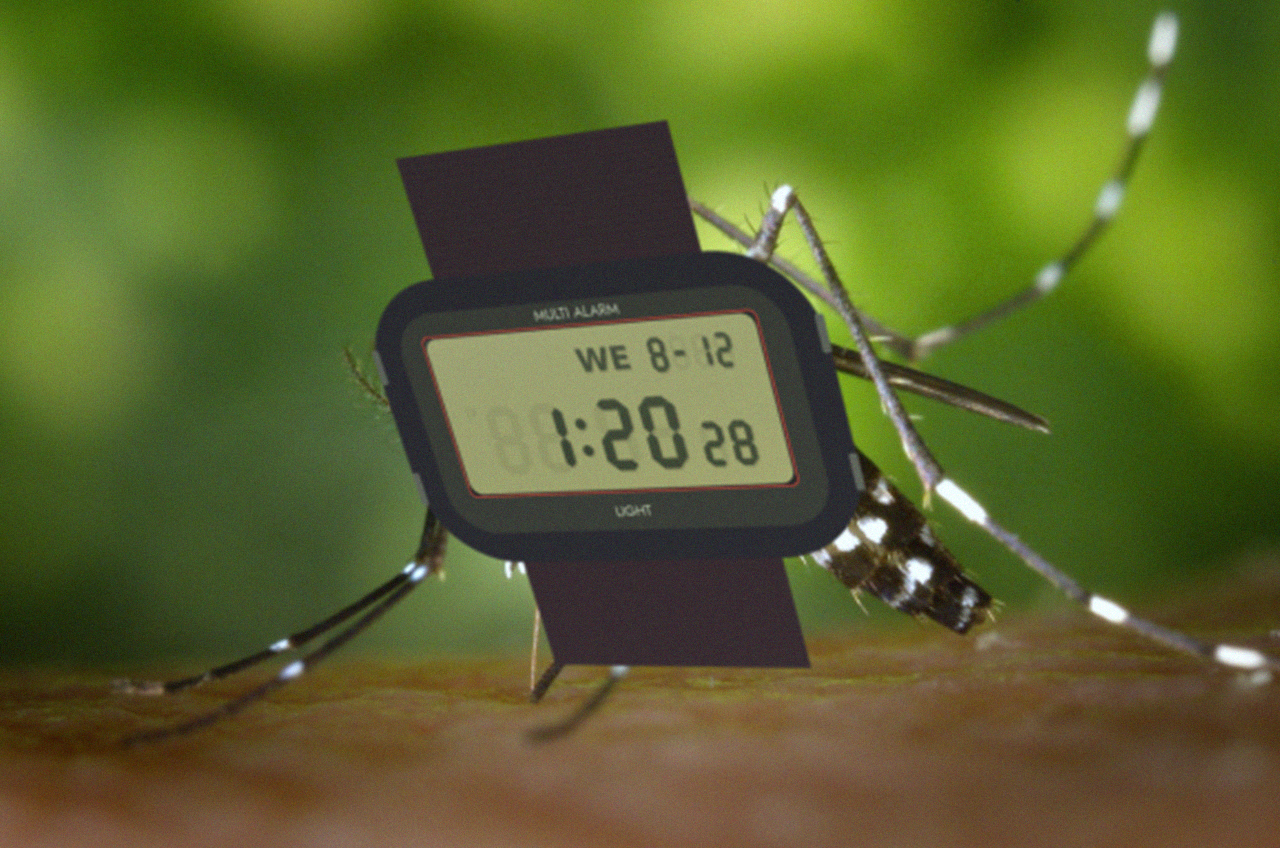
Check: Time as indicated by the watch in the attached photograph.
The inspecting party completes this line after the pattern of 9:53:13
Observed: 1:20:28
